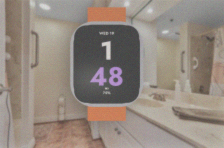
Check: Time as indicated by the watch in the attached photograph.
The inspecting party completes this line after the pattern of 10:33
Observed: 1:48
